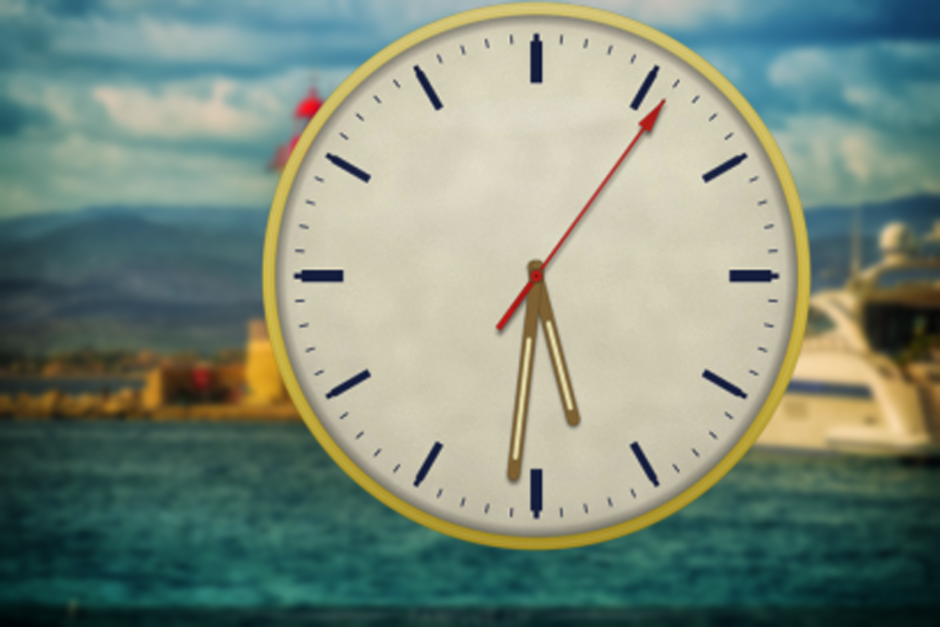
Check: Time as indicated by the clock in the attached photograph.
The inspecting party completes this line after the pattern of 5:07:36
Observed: 5:31:06
